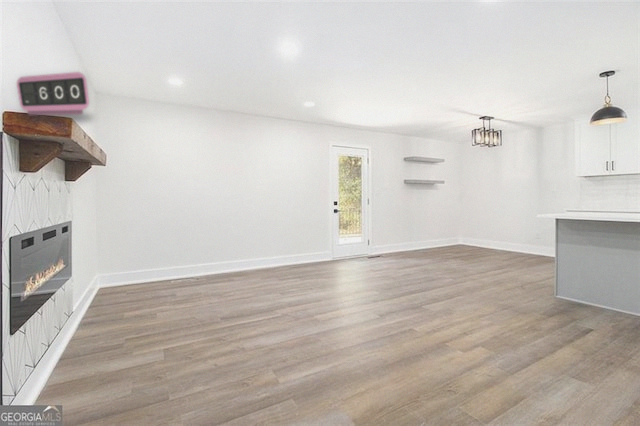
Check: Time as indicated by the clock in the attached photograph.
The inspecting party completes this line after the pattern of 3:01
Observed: 6:00
